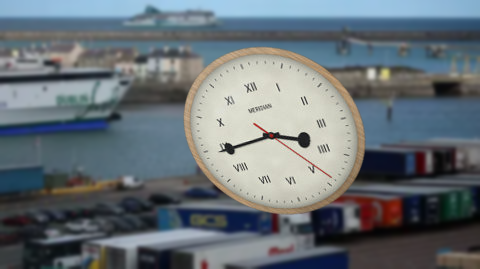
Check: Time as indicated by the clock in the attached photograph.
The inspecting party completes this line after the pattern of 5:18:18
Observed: 3:44:24
